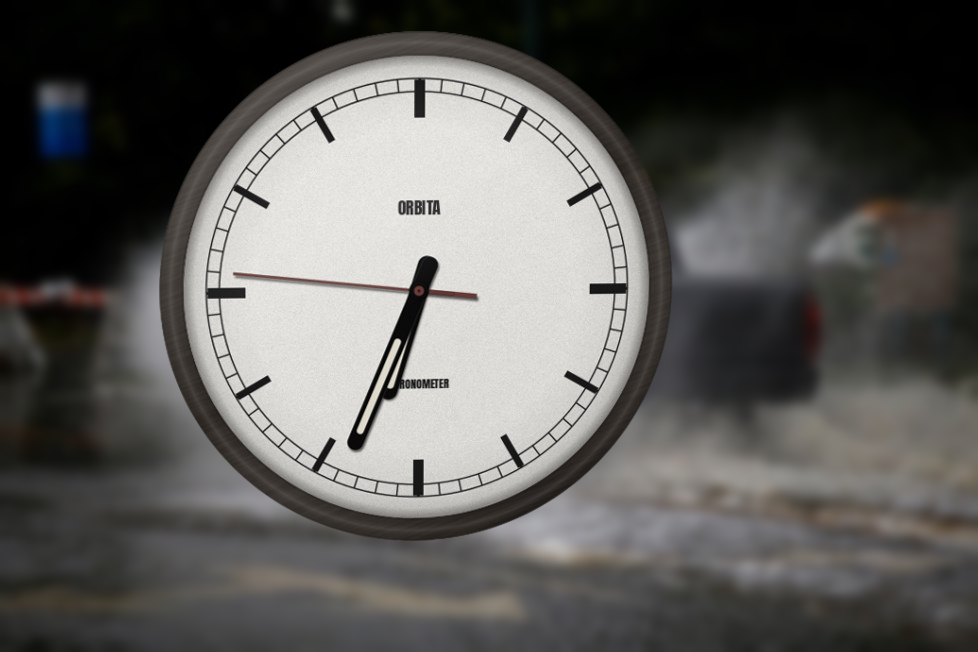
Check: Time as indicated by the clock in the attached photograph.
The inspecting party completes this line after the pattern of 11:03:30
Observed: 6:33:46
